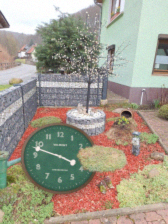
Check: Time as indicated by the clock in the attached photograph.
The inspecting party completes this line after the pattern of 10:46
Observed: 3:48
